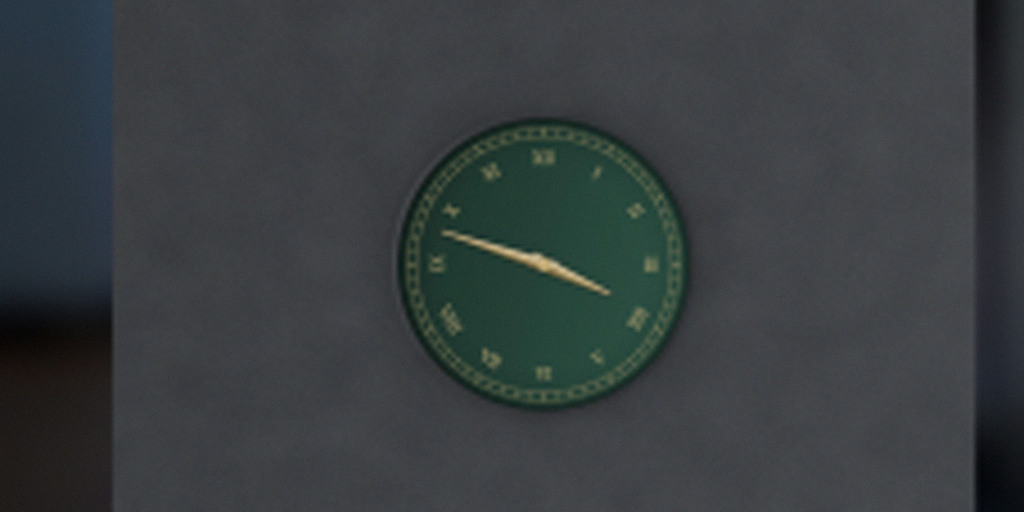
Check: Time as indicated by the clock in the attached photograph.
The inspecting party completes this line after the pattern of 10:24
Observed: 3:48
